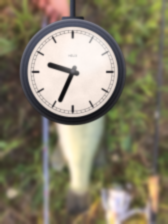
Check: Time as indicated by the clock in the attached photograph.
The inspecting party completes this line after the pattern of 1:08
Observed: 9:34
